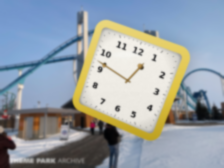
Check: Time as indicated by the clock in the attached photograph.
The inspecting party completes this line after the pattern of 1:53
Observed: 12:47
